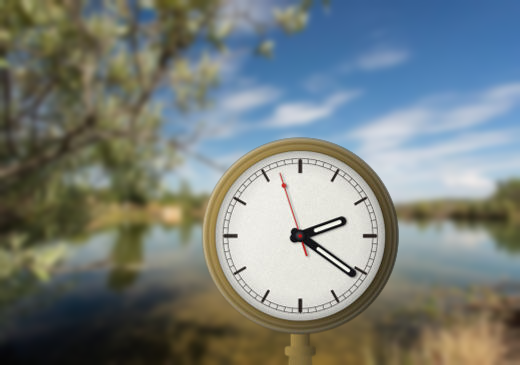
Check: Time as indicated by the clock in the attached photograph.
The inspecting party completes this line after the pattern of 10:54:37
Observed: 2:20:57
